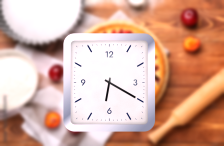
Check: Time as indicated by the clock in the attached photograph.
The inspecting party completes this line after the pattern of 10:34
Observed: 6:20
